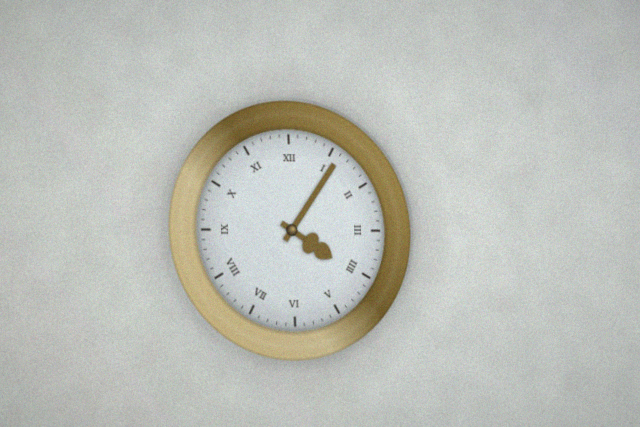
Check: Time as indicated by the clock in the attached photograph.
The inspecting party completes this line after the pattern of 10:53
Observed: 4:06
